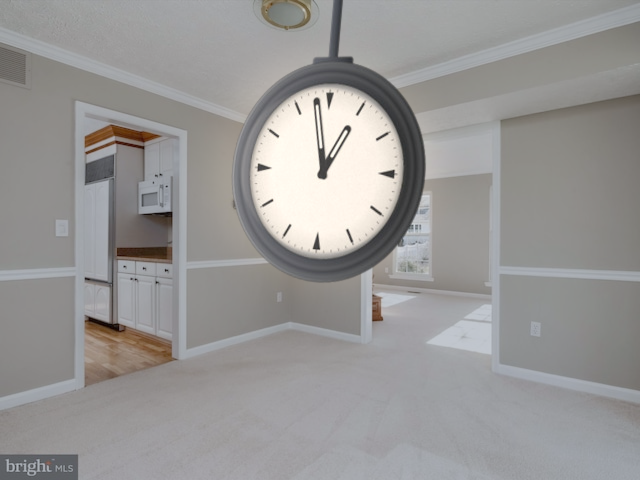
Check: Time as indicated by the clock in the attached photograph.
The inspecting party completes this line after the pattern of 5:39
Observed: 12:58
